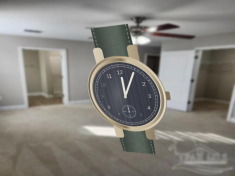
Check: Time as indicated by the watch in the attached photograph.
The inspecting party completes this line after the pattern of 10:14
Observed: 12:05
